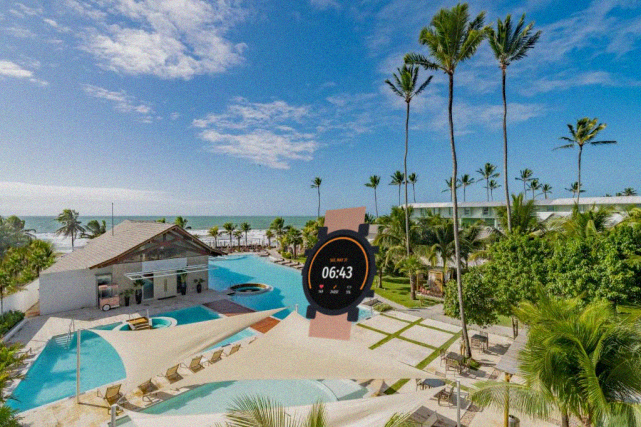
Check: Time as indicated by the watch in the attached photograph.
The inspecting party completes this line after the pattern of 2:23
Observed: 6:43
